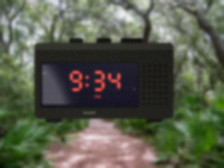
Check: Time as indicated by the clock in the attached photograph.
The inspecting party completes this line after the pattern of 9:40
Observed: 9:34
